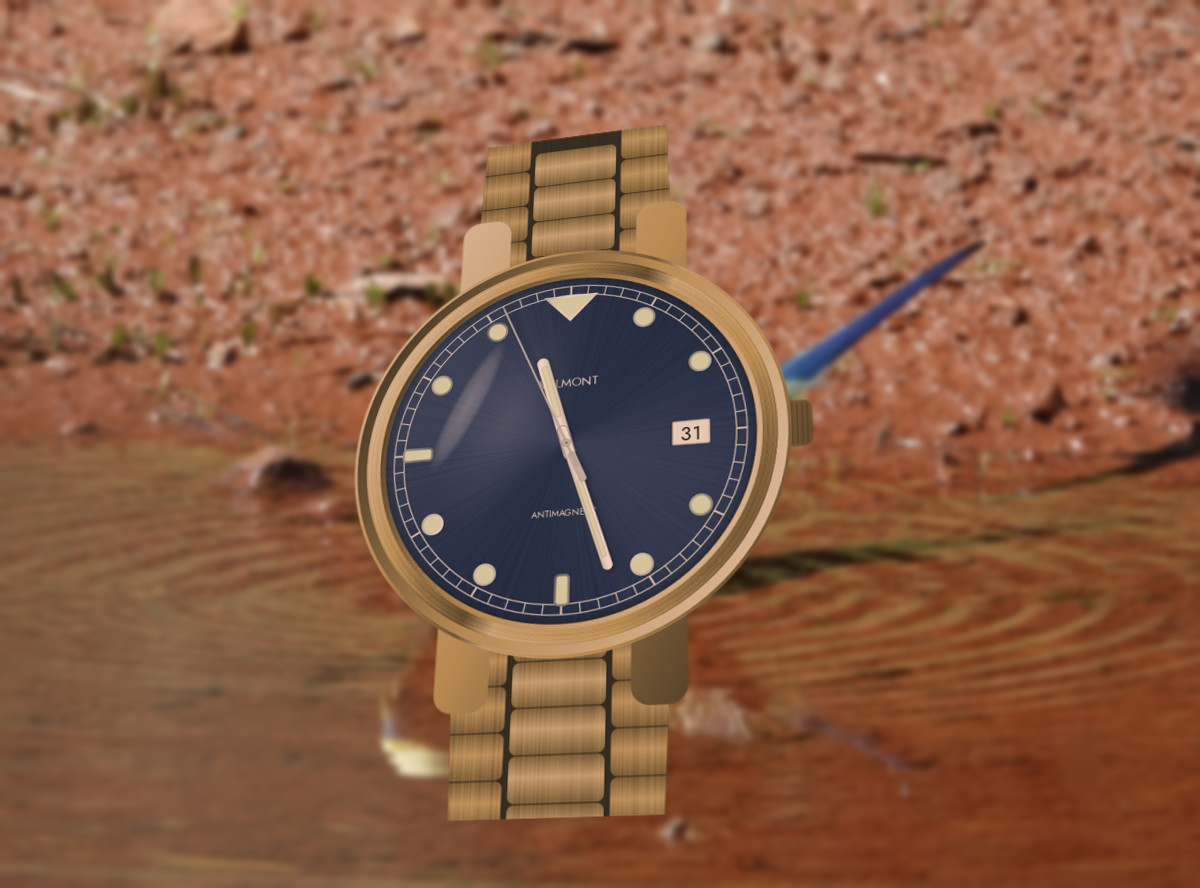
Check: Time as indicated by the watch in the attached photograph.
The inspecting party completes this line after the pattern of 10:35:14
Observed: 11:26:56
